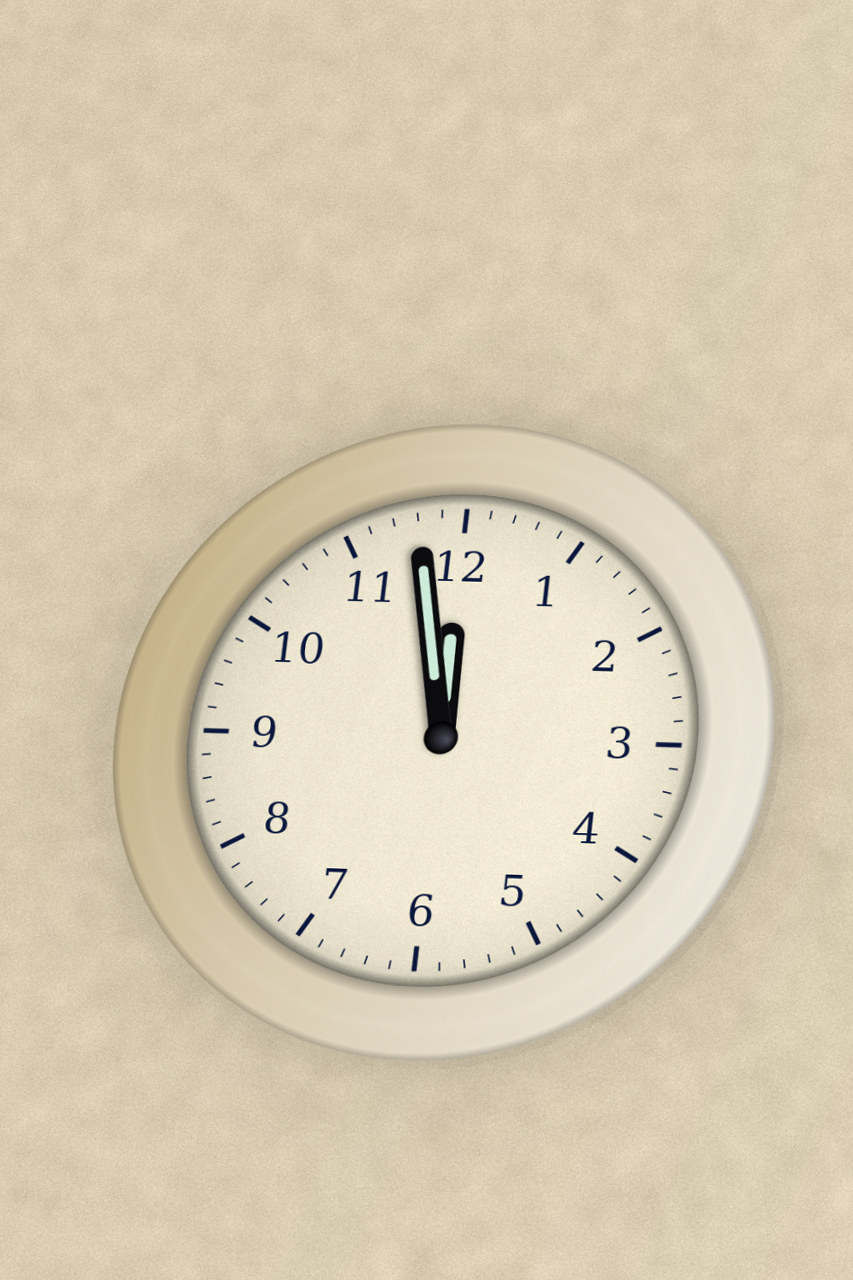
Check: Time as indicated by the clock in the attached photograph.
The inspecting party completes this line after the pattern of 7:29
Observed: 11:58
